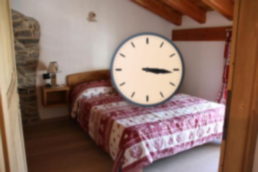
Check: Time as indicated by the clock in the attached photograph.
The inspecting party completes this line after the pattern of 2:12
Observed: 3:16
